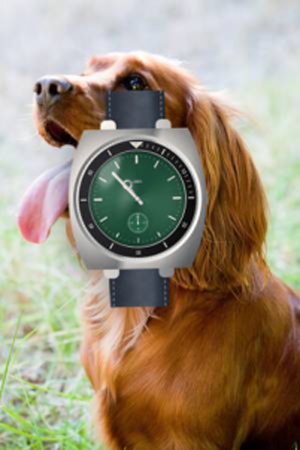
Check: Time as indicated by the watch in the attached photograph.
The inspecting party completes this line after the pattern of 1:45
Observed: 10:53
